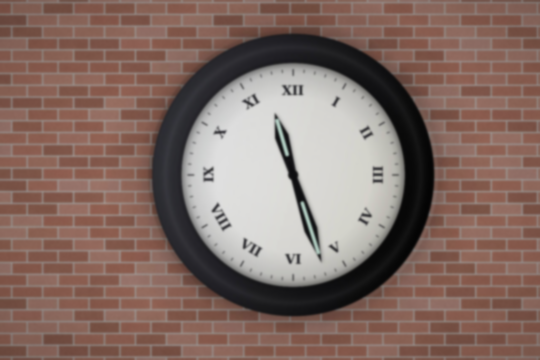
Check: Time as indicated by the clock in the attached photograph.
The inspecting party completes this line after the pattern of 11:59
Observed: 11:27
